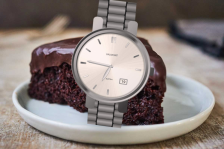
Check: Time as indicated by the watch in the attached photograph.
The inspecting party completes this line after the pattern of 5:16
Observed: 6:46
